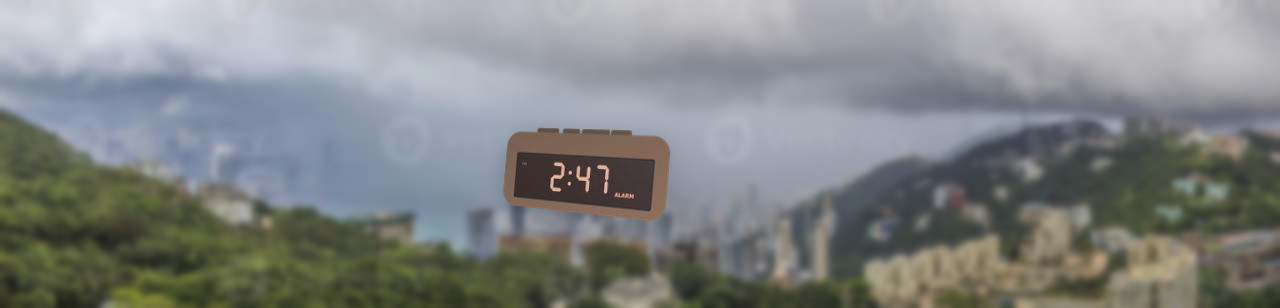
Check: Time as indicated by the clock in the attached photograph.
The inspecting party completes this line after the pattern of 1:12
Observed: 2:47
